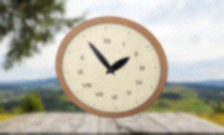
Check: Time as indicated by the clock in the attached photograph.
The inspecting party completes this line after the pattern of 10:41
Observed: 1:55
